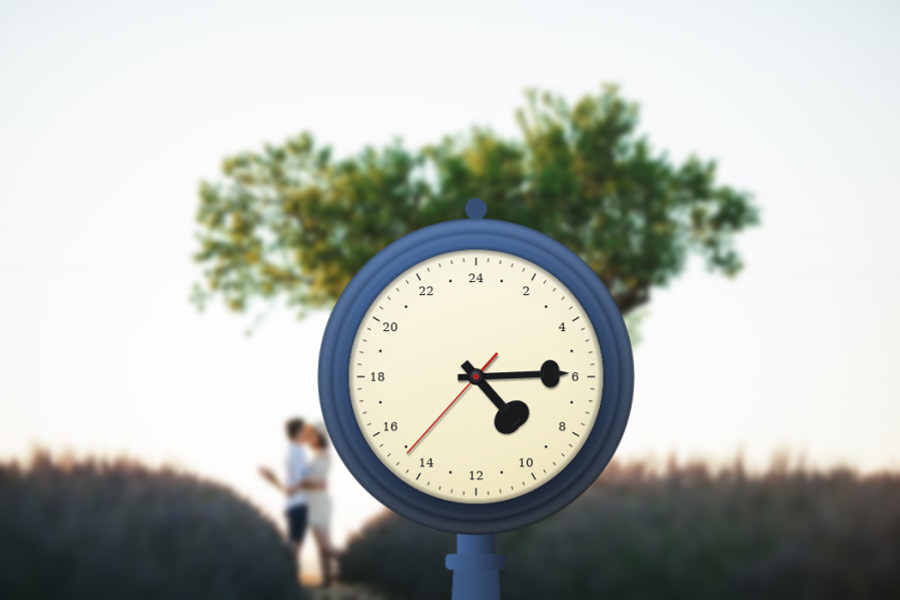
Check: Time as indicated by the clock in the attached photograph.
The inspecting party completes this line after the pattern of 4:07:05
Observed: 9:14:37
